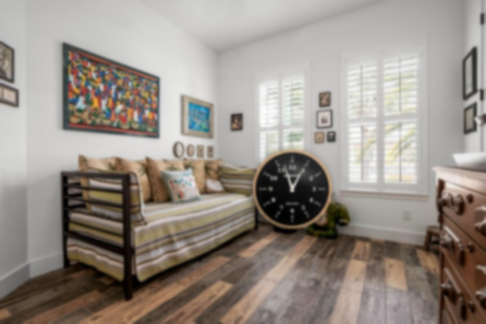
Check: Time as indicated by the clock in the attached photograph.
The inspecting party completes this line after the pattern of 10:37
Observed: 12:57
